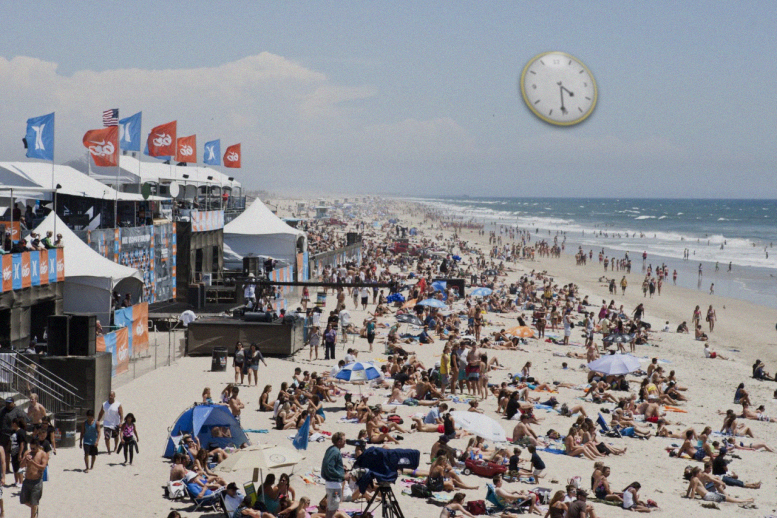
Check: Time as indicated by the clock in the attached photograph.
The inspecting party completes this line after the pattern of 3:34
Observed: 4:31
